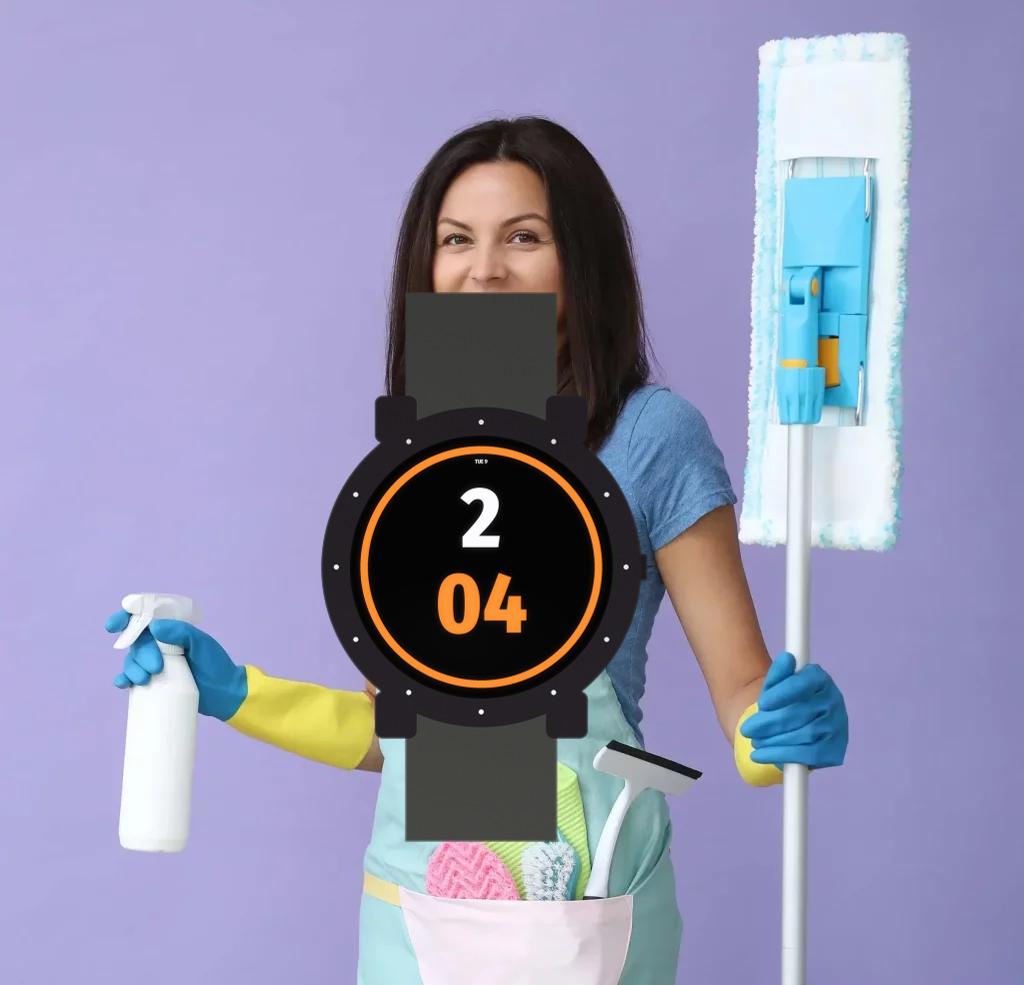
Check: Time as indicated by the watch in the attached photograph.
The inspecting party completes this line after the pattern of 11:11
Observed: 2:04
